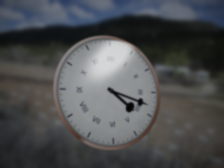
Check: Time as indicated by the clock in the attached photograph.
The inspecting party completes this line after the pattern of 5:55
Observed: 4:18
